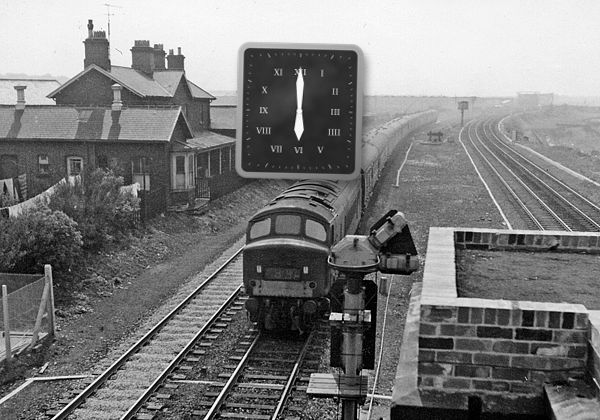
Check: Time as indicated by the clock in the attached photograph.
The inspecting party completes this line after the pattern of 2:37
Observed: 6:00
